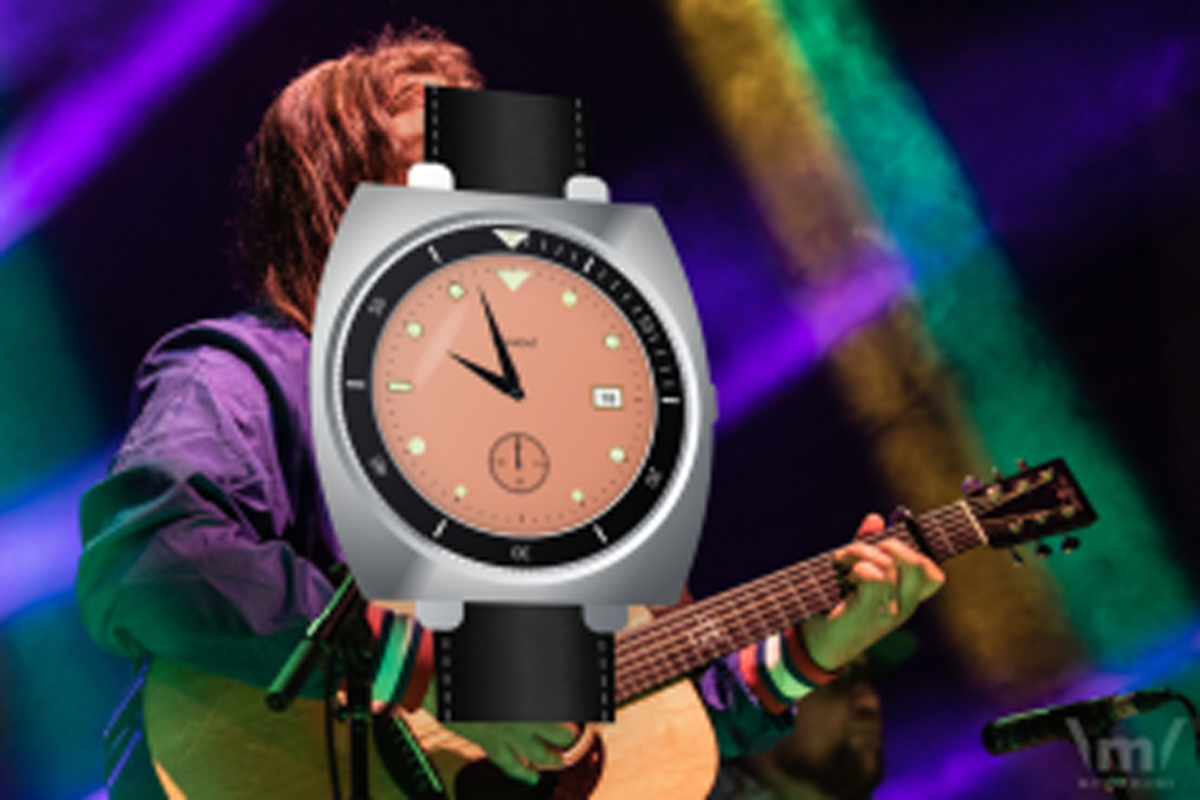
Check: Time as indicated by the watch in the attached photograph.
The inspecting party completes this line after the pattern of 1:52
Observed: 9:57
